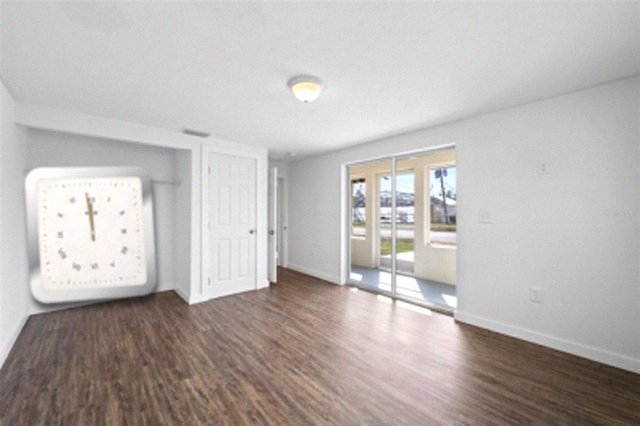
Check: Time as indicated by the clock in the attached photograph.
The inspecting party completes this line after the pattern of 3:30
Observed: 11:59
